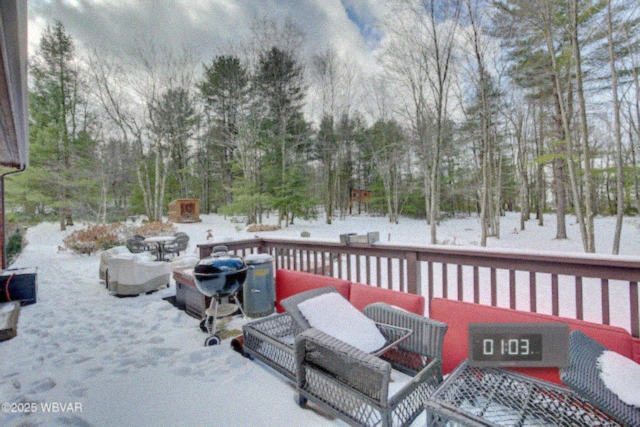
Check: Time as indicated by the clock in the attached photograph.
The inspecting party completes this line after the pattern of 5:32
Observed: 1:03
